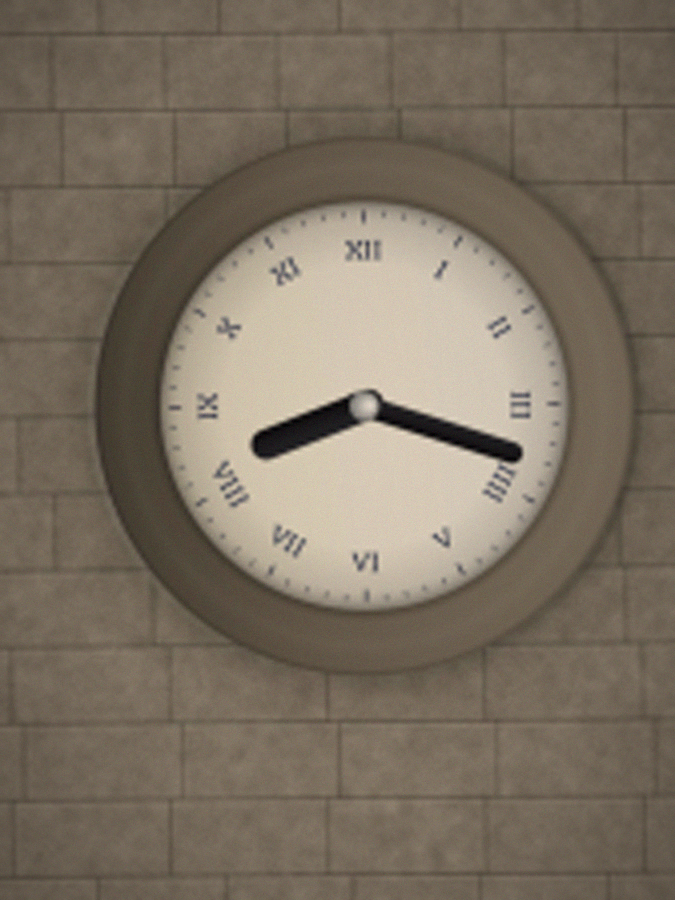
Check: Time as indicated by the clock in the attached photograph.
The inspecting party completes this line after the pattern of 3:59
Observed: 8:18
